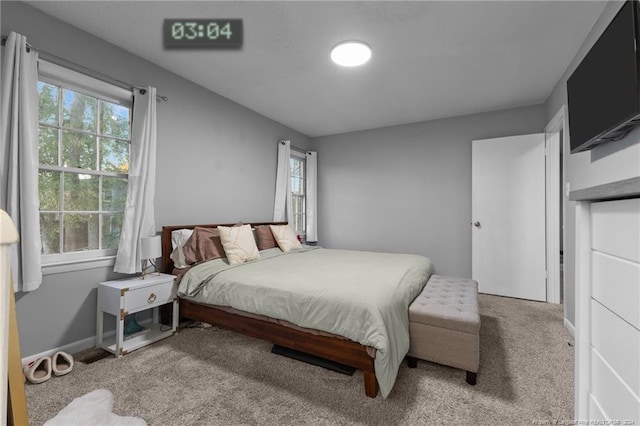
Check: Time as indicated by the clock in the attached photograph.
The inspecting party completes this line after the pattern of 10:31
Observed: 3:04
